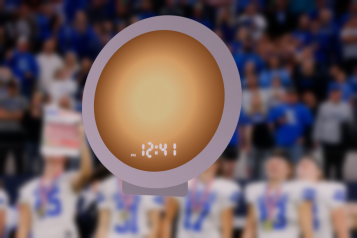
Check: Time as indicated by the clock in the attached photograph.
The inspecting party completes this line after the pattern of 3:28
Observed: 12:41
